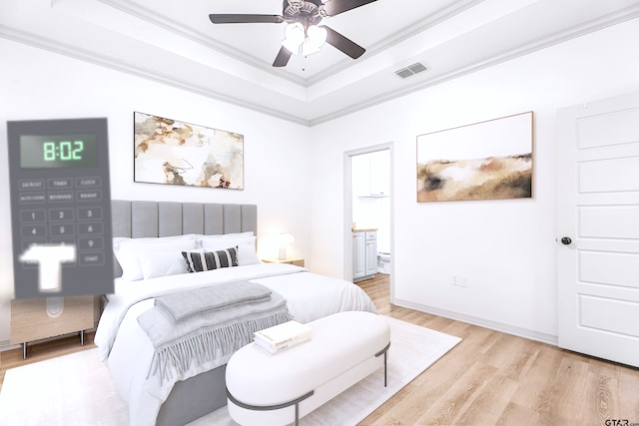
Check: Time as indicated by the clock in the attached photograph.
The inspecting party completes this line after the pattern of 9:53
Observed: 8:02
